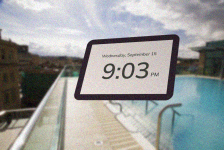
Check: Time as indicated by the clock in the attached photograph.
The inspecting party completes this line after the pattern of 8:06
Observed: 9:03
